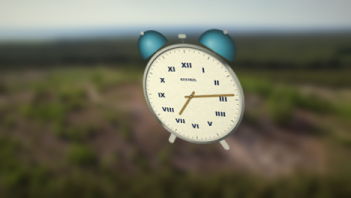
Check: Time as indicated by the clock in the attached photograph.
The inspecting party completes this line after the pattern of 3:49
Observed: 7:14
